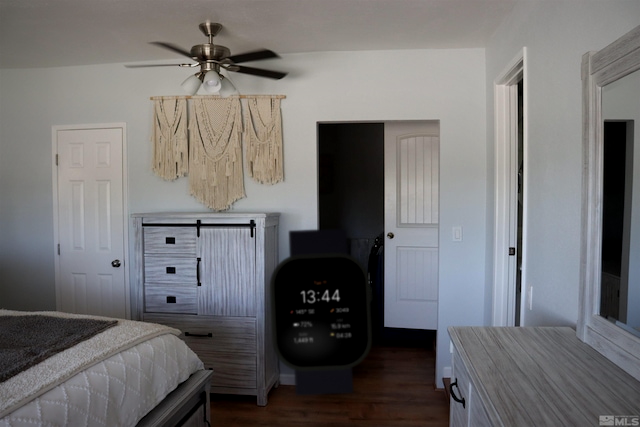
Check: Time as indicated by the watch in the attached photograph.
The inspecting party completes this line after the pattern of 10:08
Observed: 13:44
